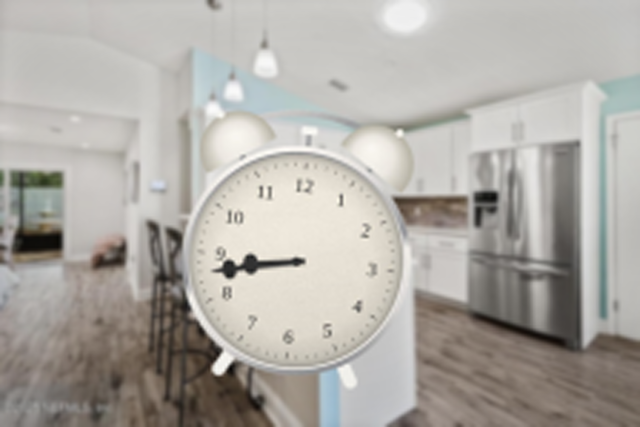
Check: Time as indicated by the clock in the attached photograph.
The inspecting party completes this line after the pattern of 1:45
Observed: 8:43
